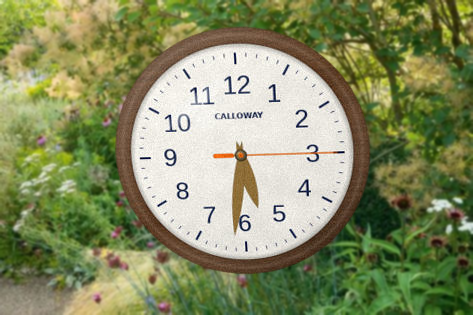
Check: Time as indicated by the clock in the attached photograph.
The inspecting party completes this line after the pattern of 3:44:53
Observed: 5:31:15
